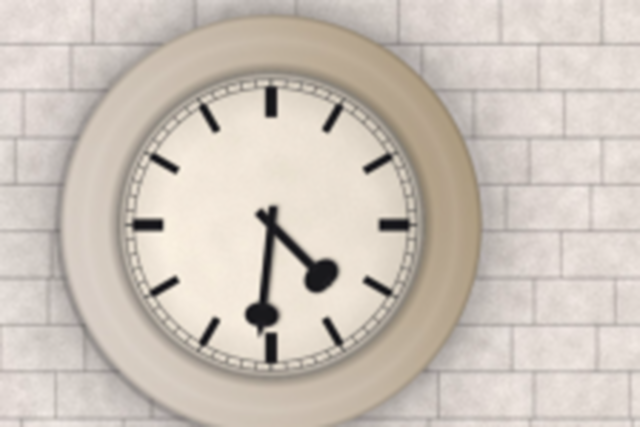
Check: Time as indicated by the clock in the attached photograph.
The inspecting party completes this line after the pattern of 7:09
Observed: 4:31
